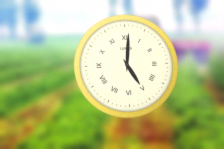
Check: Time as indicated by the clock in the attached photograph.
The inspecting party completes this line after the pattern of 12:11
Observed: 5:01
